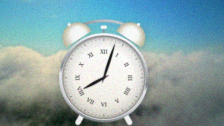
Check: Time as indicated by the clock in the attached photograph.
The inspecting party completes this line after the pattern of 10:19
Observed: 8:03
